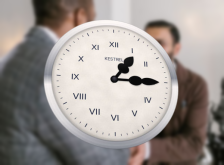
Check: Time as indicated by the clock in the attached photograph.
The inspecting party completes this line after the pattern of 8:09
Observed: 1:15
